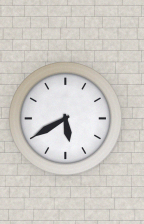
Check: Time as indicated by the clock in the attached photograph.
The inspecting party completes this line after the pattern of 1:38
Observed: 5:40
